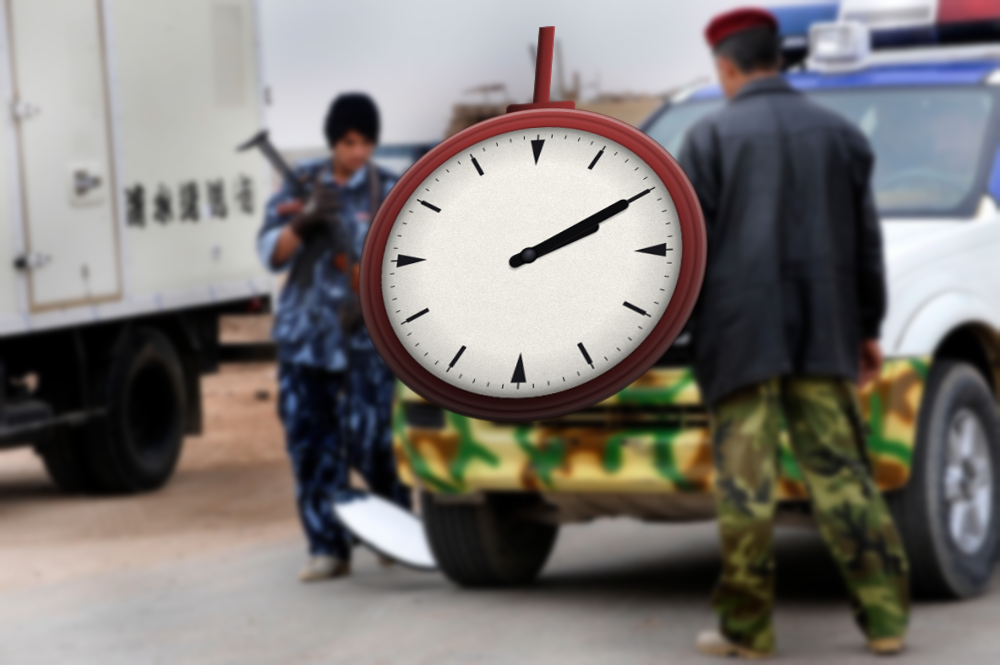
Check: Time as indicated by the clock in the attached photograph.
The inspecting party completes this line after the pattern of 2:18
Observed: 2:10
